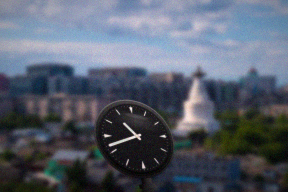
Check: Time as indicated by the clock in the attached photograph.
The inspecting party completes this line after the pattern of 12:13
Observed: 10:42
